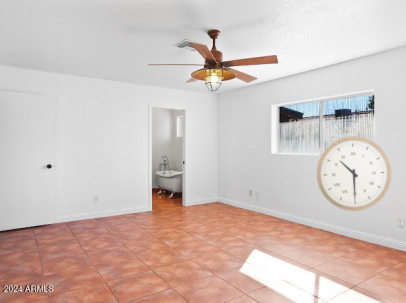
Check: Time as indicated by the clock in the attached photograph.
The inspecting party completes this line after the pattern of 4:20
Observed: 10:30
